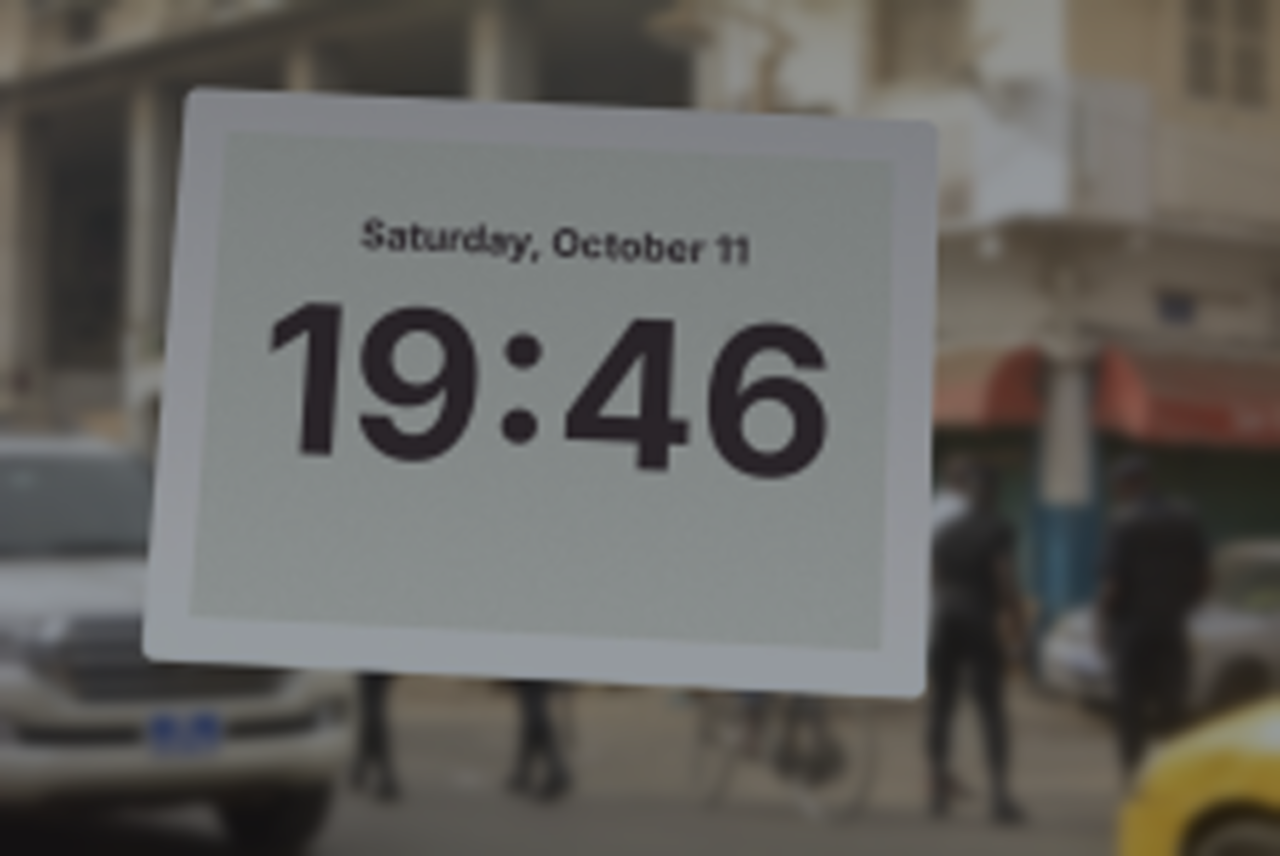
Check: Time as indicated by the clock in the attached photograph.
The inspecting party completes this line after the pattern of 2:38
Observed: 19:46
